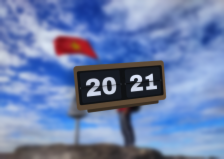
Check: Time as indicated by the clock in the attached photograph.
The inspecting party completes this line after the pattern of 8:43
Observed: 20:21
